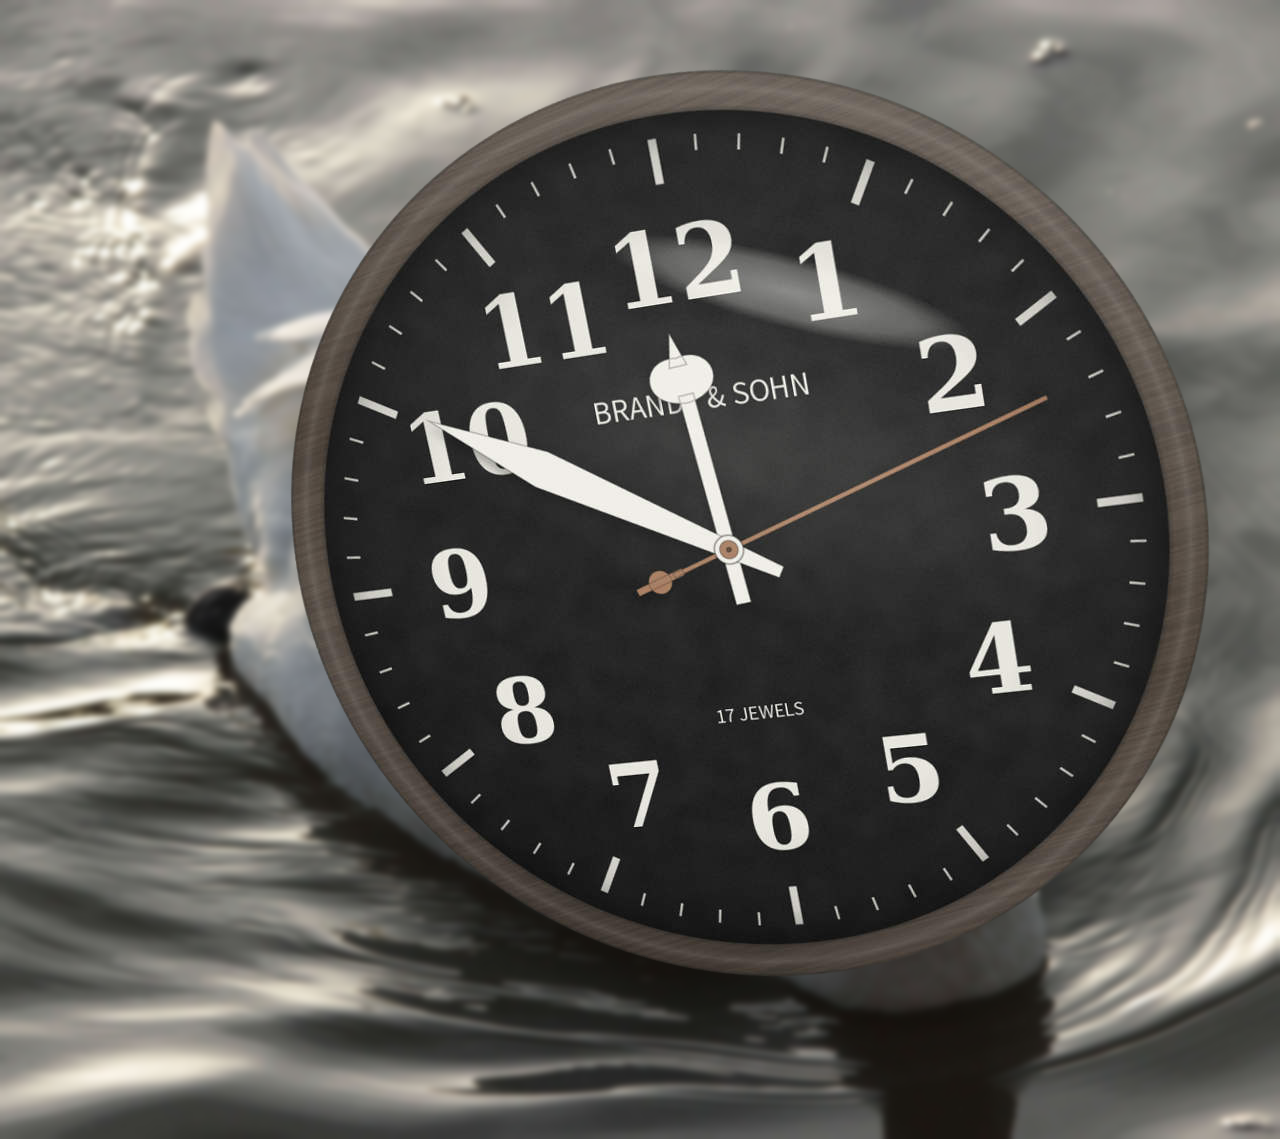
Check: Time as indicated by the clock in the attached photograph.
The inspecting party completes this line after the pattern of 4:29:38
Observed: 11:50:12
